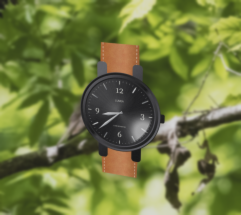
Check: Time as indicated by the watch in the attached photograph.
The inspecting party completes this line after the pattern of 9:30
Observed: 8:38
